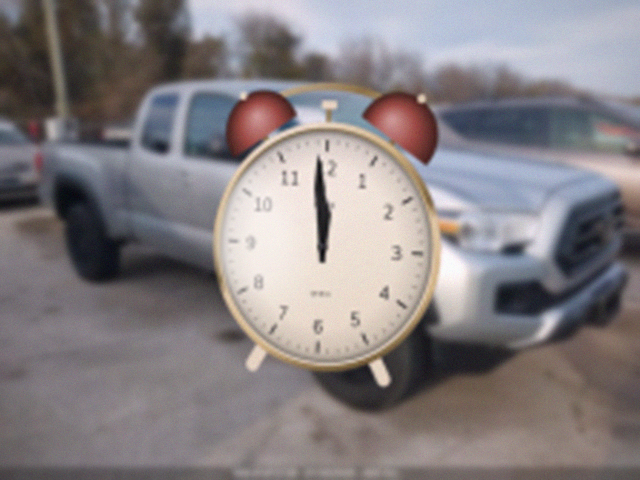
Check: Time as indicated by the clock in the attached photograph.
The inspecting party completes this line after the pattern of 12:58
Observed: 11:59
